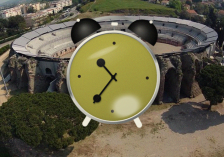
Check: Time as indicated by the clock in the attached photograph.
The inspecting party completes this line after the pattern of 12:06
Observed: 10:36
